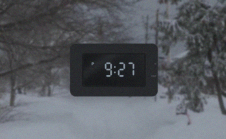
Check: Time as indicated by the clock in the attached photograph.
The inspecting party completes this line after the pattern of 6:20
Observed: 9:27
